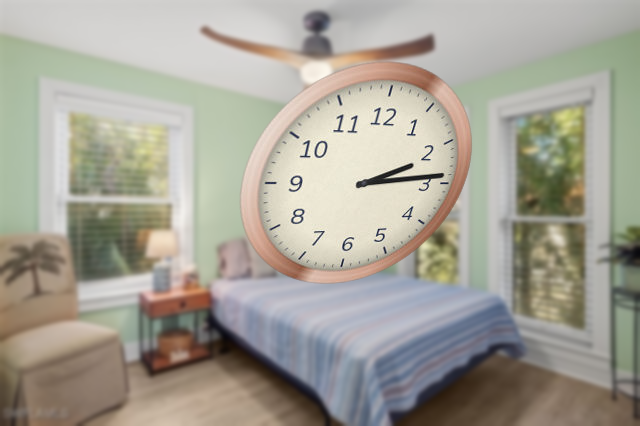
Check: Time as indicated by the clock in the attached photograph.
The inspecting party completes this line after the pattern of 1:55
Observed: 2:14
